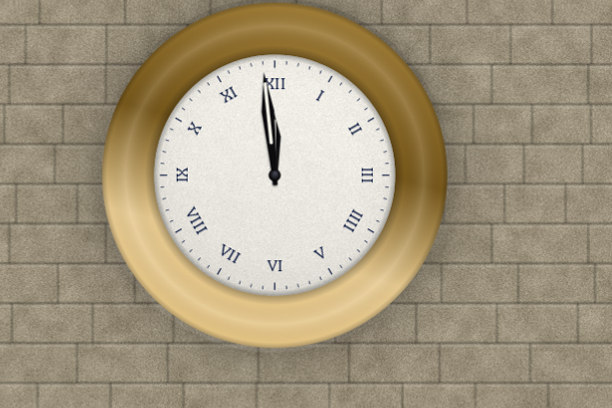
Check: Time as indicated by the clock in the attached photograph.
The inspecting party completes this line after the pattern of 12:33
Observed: 11:59
